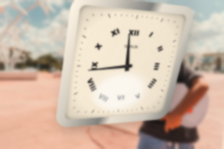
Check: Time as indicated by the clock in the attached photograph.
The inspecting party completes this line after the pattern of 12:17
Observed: 11:44
